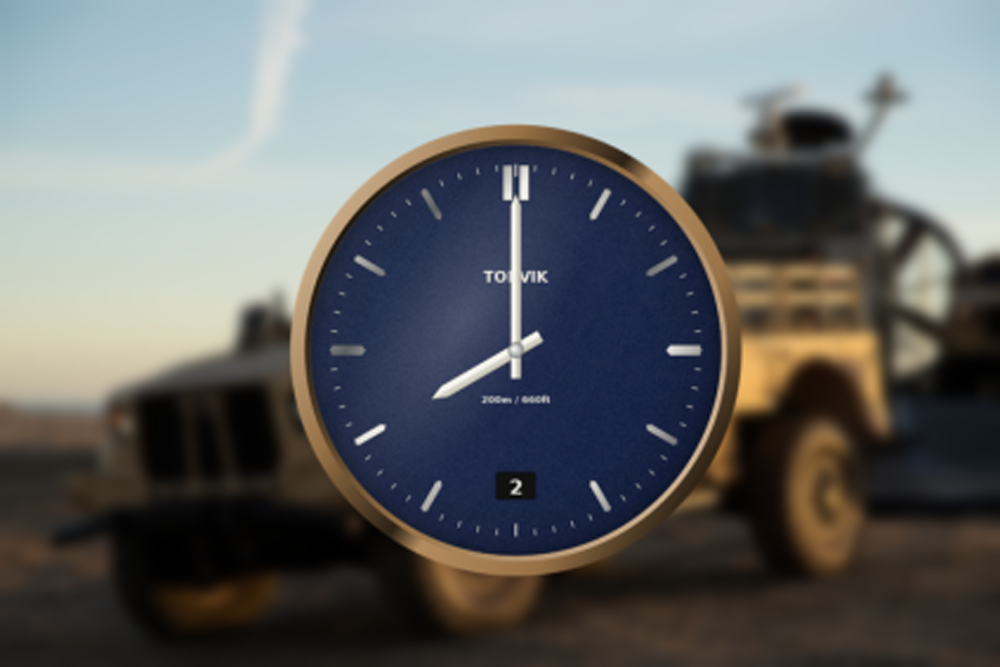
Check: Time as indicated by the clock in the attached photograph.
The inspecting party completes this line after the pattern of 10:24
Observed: 8:00
